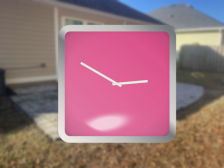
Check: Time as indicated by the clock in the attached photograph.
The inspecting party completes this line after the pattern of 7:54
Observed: 2:50
